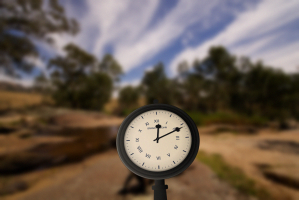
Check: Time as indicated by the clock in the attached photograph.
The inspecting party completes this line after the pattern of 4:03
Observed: 12:11
